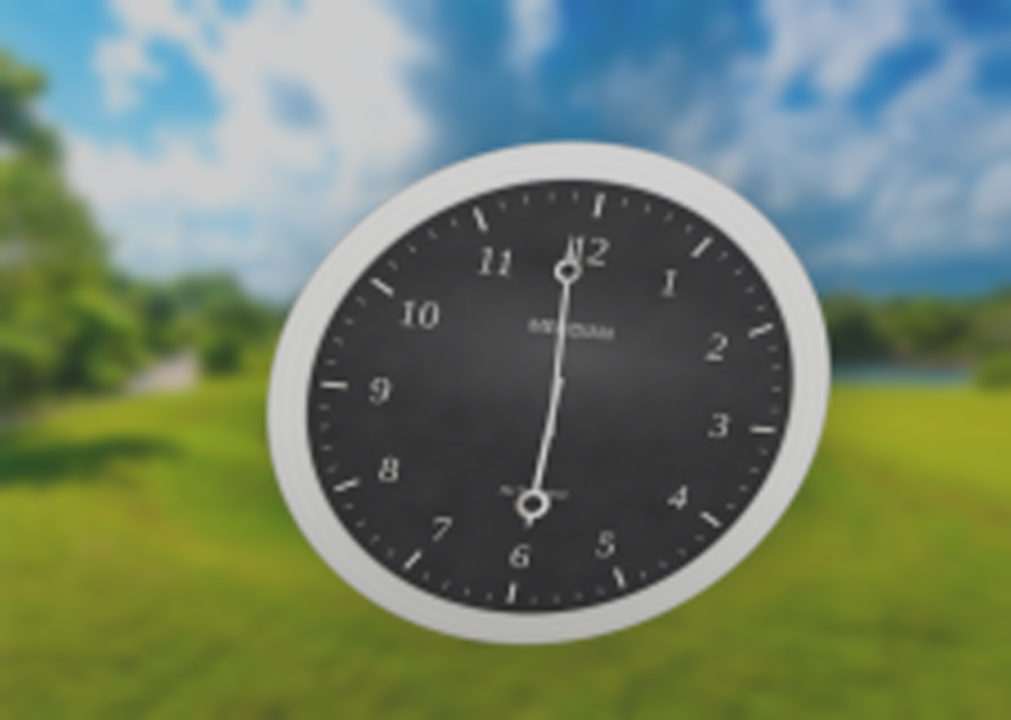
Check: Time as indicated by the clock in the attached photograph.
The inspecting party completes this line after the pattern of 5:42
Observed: 5:59
